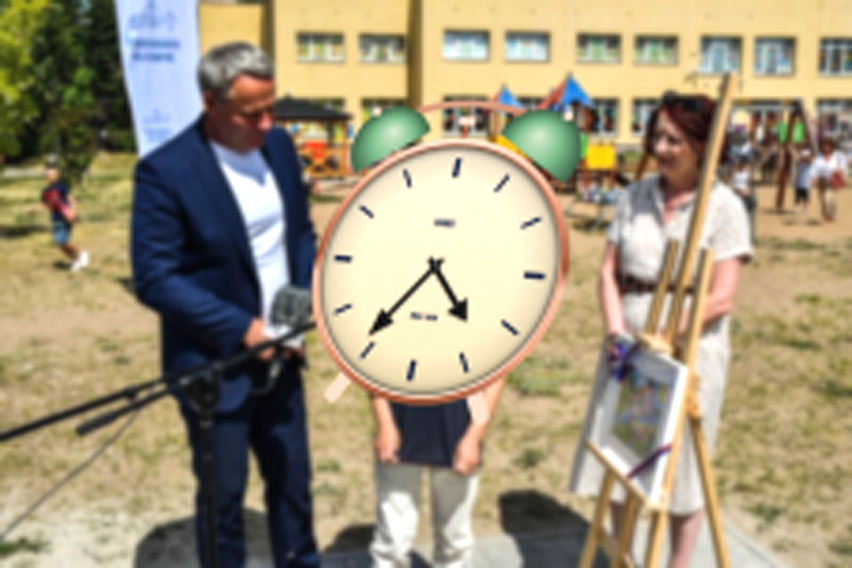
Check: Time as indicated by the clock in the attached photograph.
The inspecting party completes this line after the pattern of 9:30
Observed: 4:36
